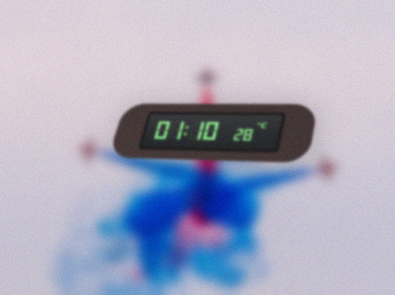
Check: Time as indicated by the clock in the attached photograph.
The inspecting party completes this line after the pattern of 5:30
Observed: 1:10
